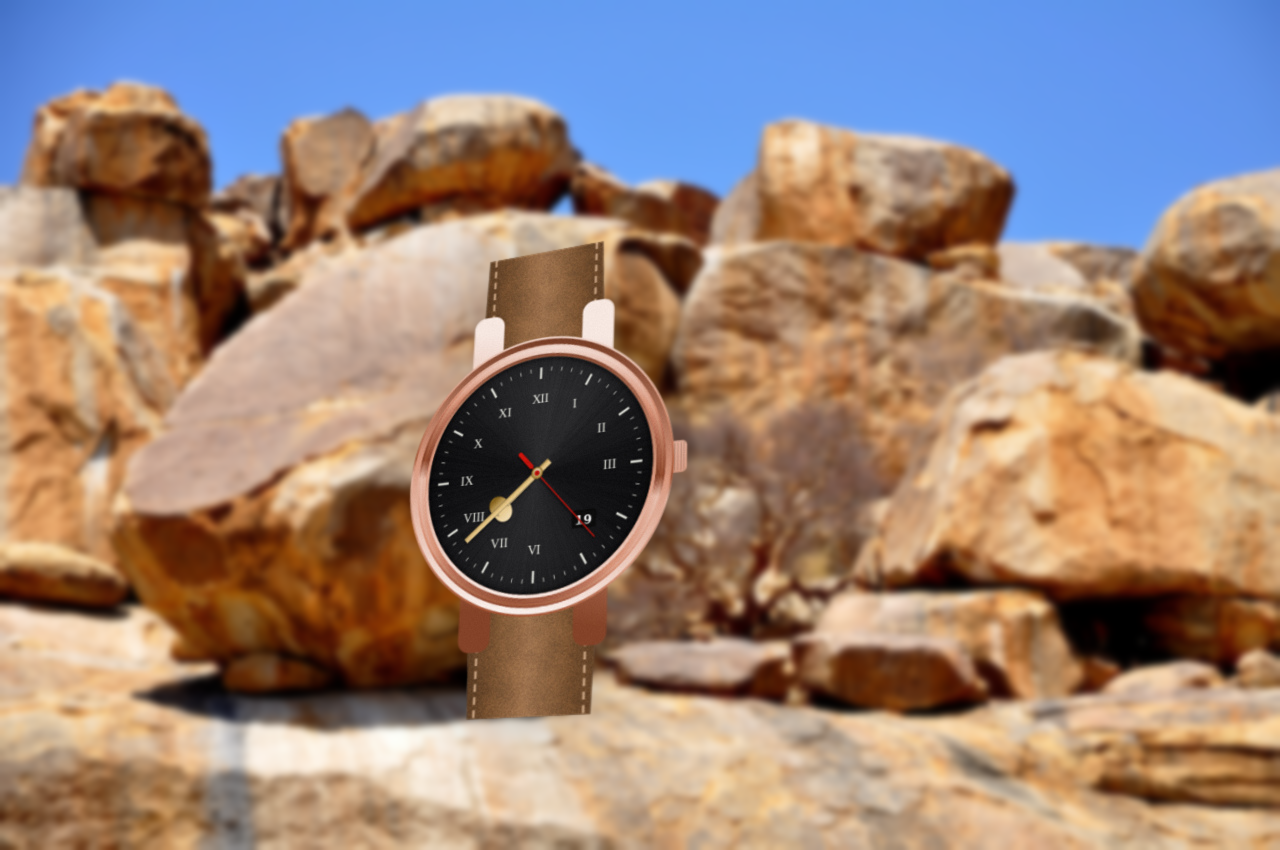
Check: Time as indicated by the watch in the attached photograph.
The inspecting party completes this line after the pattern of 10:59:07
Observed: 7:38:23
